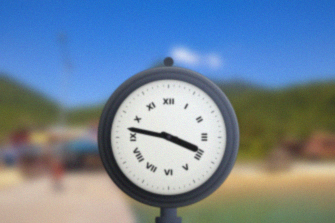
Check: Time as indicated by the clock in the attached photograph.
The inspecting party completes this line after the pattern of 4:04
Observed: 3:47
